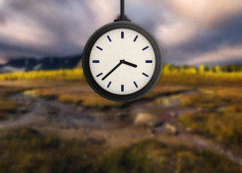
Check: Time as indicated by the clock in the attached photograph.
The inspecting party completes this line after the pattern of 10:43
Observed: 3:38
